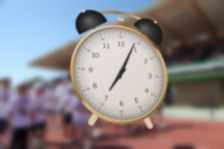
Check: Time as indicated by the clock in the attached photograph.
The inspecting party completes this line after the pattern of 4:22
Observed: 7:04
